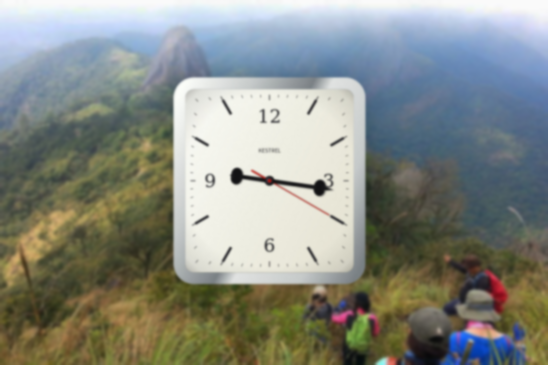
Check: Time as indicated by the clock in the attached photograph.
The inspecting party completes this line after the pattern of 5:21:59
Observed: 9:16:20
